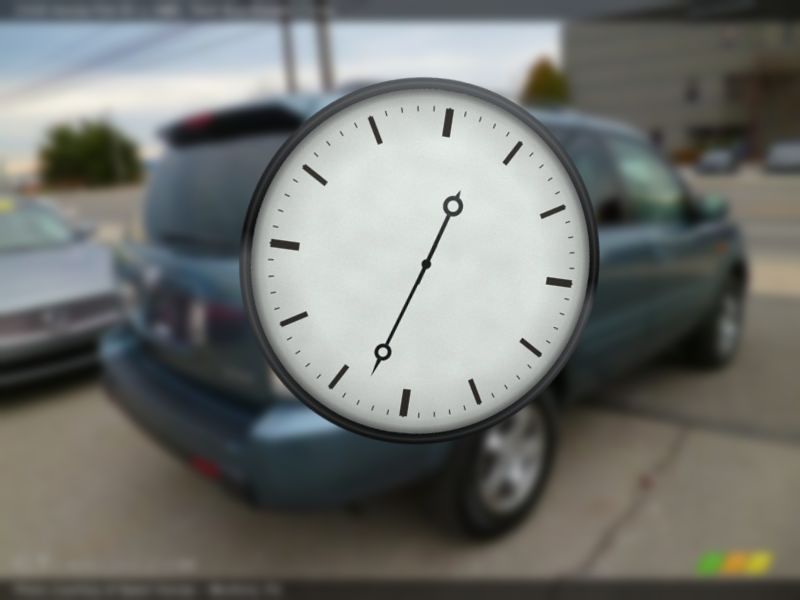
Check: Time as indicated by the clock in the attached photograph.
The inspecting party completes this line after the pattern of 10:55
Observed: 12:33
